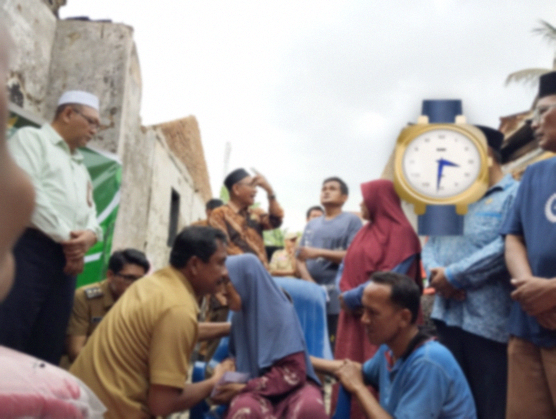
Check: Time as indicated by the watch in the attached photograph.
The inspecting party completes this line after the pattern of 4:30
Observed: 3:31
